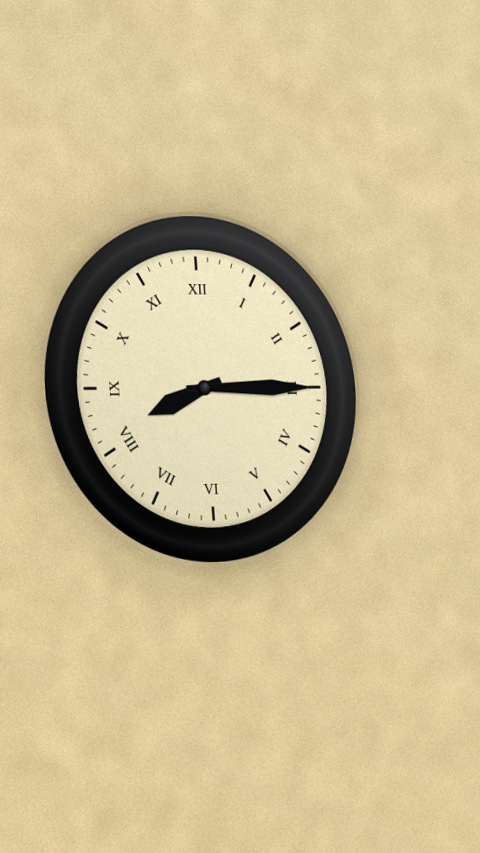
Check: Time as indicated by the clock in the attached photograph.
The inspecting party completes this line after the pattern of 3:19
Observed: 8:15
